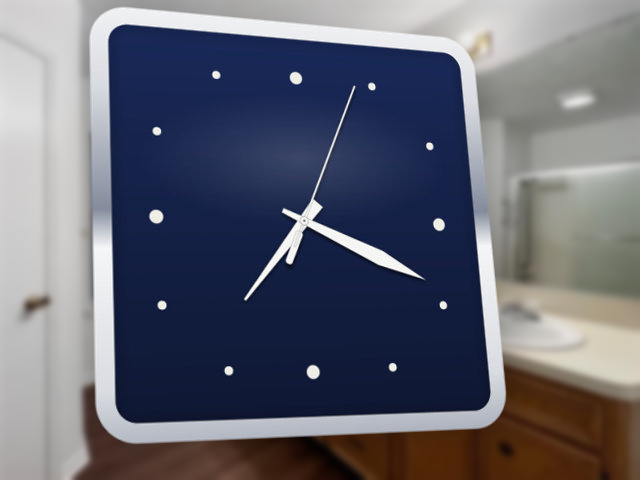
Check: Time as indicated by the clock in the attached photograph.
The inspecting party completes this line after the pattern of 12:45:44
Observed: 7:19:04
